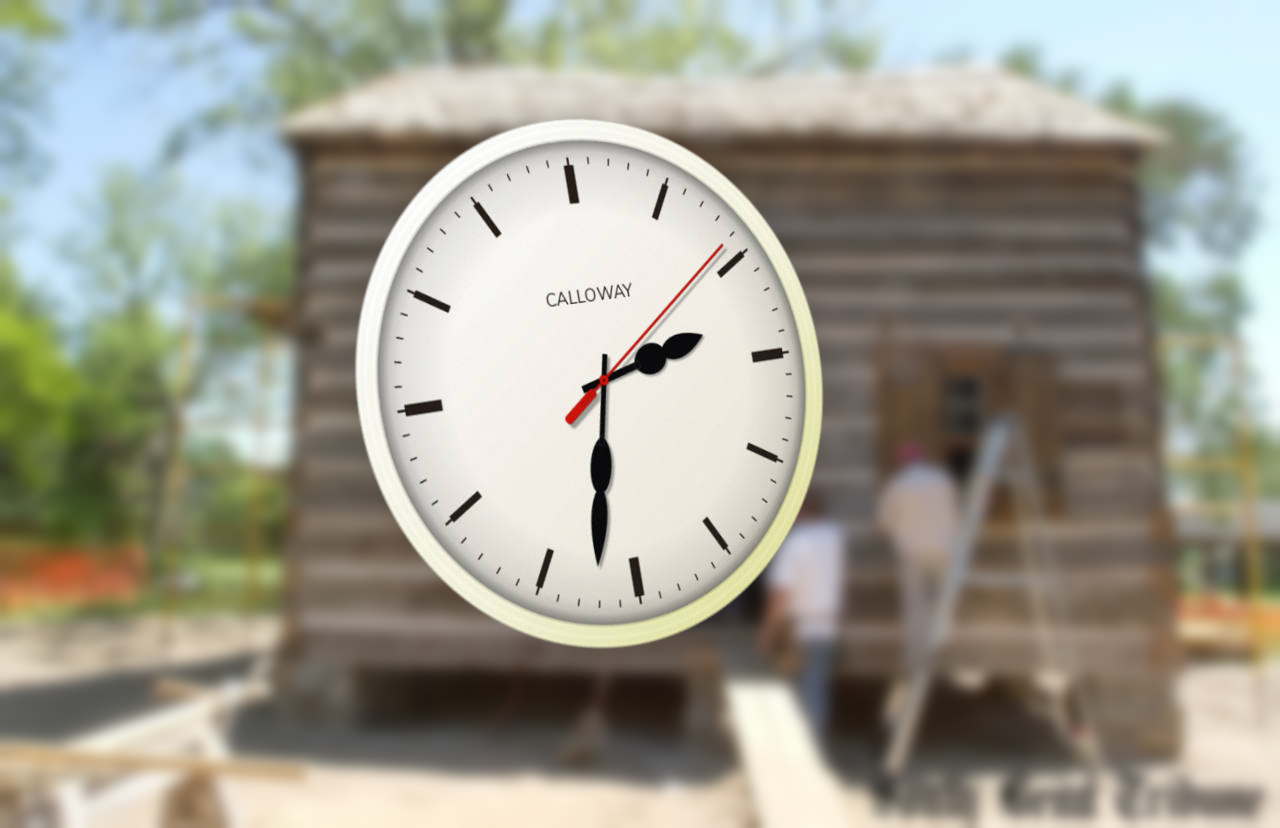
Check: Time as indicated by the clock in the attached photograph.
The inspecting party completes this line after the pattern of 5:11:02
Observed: 2:32:09
